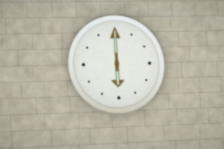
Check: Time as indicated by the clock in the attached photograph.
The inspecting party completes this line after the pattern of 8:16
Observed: 6:00
